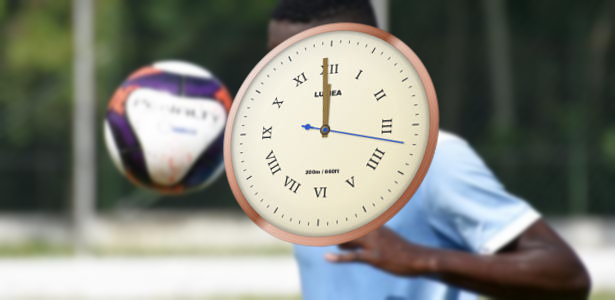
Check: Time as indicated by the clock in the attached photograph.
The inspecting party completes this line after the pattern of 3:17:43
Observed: 11:59:17
